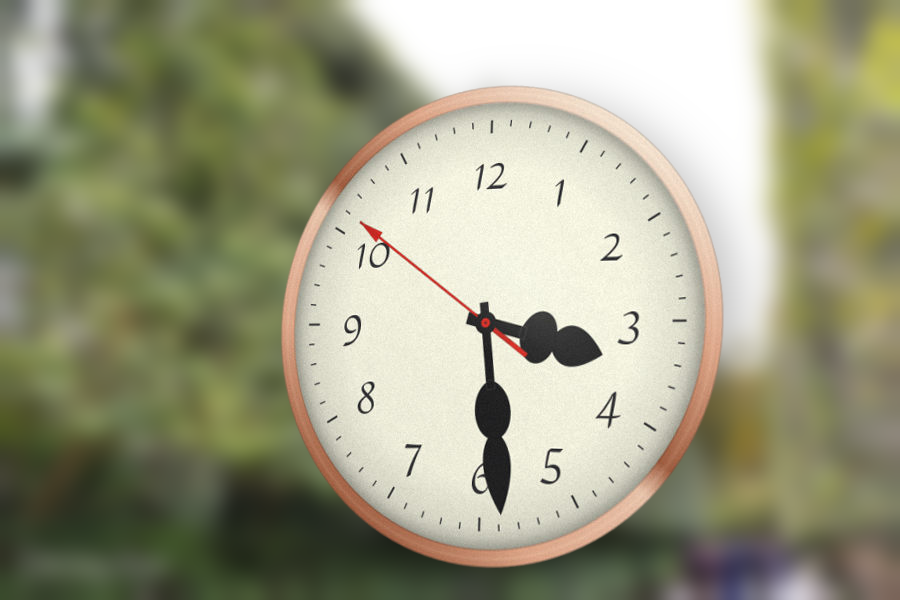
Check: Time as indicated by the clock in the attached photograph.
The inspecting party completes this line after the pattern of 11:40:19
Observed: 3:28:51
